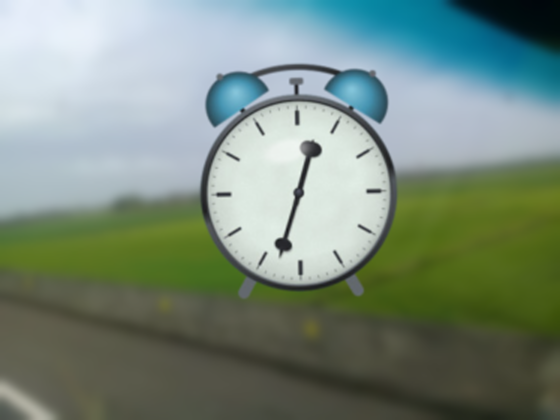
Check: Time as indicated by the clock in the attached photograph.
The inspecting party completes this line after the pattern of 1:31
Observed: 12:33
